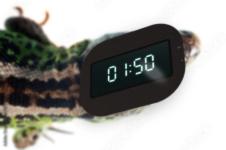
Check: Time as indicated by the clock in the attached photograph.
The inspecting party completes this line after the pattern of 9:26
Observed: 1:50
